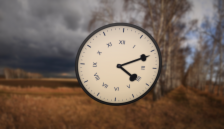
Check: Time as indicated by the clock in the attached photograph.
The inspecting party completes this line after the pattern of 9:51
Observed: 4:11
